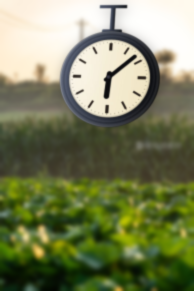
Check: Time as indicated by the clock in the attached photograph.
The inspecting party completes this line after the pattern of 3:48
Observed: 6:08
